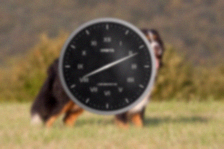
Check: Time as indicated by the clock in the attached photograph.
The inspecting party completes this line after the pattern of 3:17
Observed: 8:11
